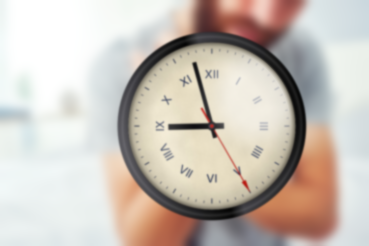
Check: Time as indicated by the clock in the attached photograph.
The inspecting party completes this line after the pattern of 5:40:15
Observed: 8:57:25
